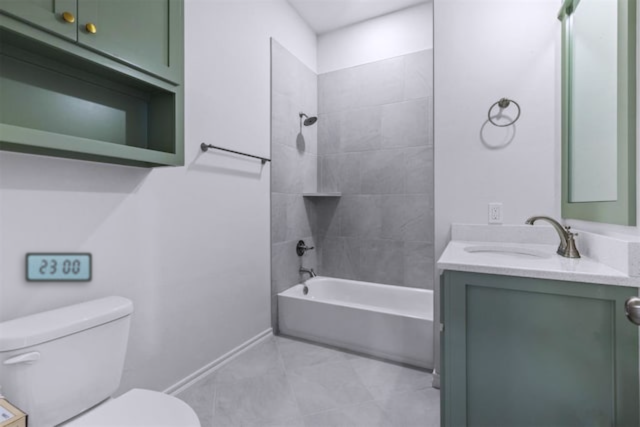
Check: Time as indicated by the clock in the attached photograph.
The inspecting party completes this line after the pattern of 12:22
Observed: 23:00
